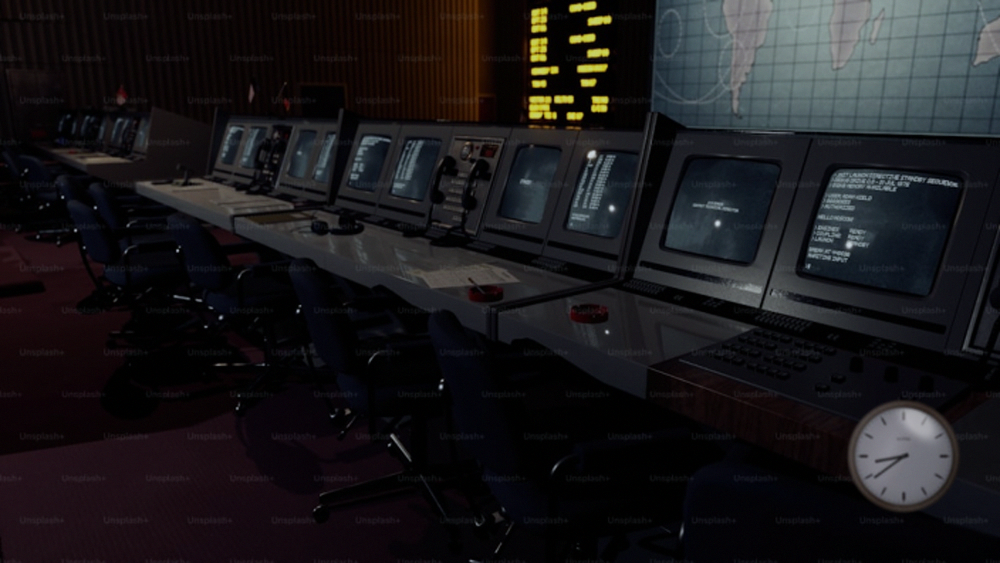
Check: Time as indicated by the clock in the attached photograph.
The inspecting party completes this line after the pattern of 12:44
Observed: 8:39
